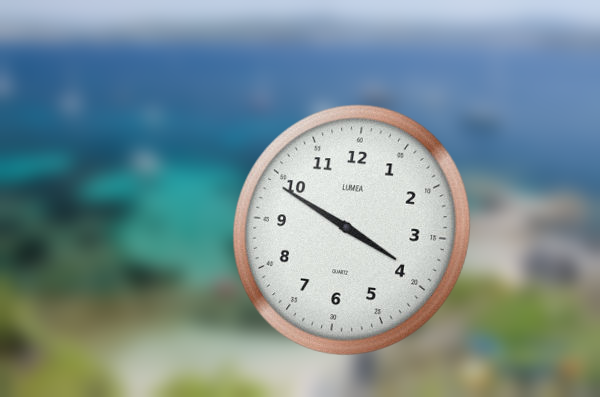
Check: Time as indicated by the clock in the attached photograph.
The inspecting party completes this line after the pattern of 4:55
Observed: 3:49
